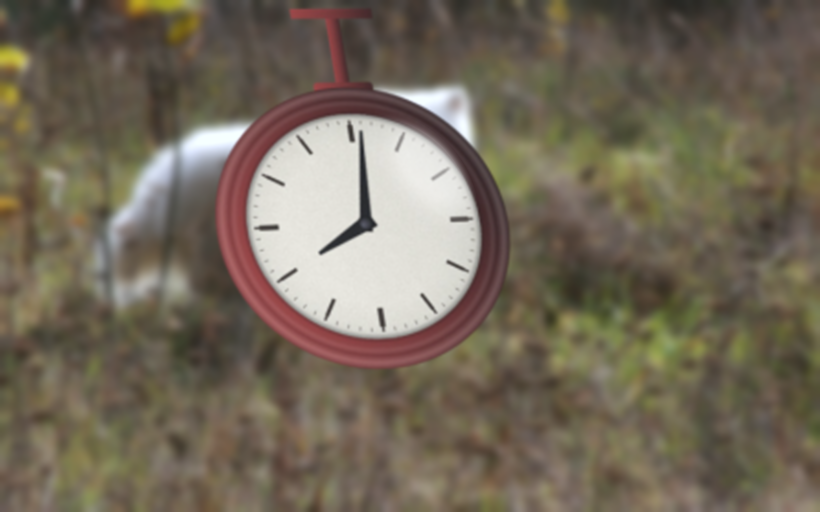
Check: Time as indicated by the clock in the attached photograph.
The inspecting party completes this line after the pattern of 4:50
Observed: 8:01
